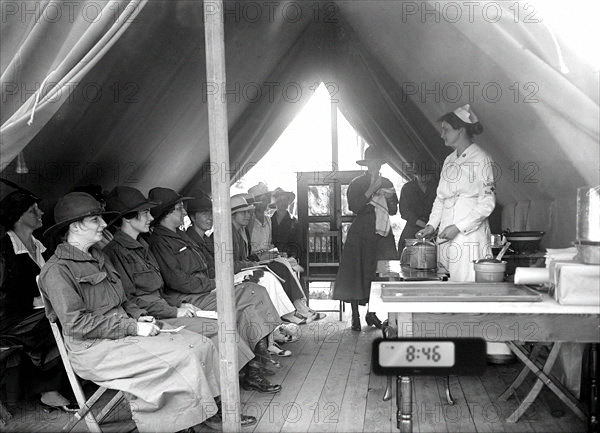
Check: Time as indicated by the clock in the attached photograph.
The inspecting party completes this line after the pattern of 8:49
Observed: 8:46
